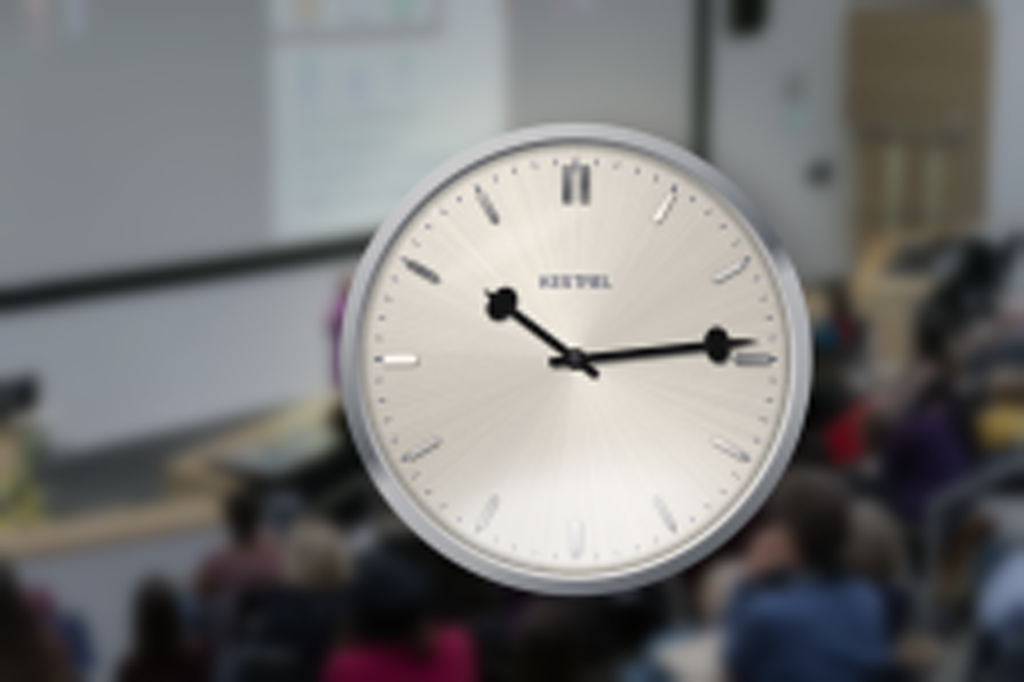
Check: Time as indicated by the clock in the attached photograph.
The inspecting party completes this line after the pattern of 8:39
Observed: 10:14
